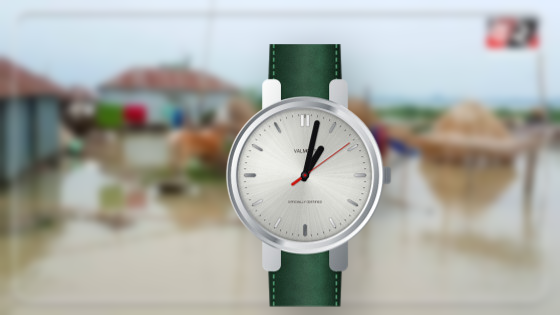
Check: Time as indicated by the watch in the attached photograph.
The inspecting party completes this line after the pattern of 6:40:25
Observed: 1:02:09
